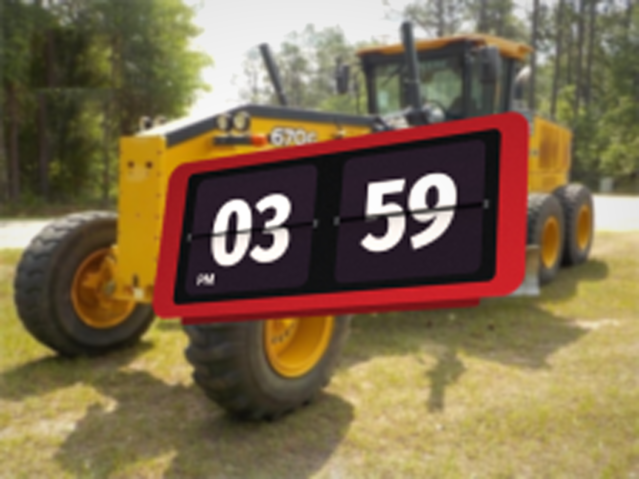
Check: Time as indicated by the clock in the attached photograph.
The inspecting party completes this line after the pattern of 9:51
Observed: 3:59
